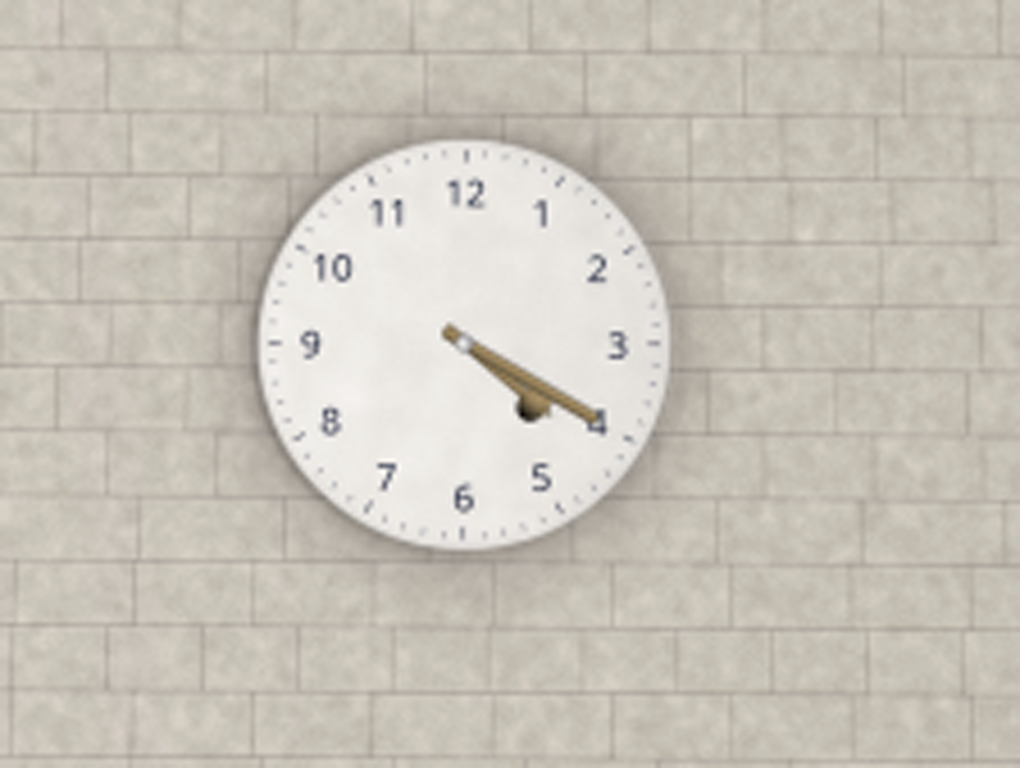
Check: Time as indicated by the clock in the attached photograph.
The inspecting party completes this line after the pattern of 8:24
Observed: 4:20
